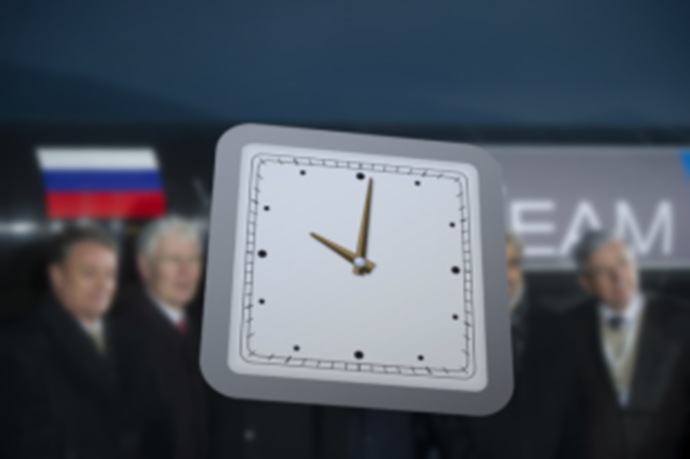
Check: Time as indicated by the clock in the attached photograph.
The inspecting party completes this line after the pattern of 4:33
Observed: 10:01
